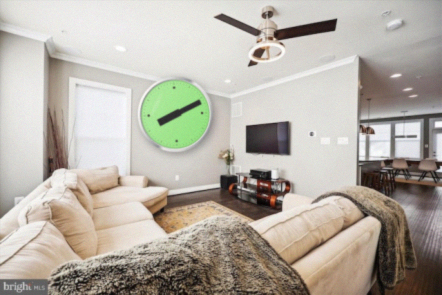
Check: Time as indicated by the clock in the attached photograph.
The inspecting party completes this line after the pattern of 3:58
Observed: 8:11
